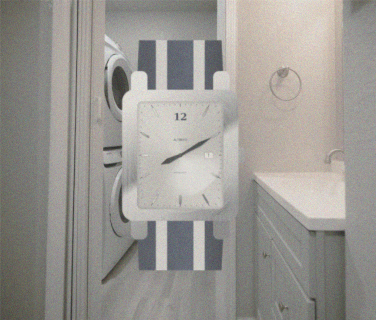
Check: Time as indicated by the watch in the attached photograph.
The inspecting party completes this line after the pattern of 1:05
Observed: 8:10
